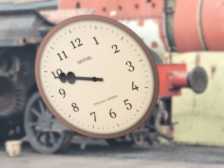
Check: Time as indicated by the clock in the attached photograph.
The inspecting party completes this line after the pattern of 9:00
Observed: 9:49
